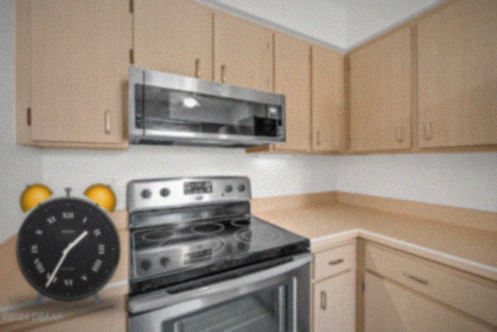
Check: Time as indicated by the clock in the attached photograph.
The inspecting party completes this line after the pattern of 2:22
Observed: 1:35
